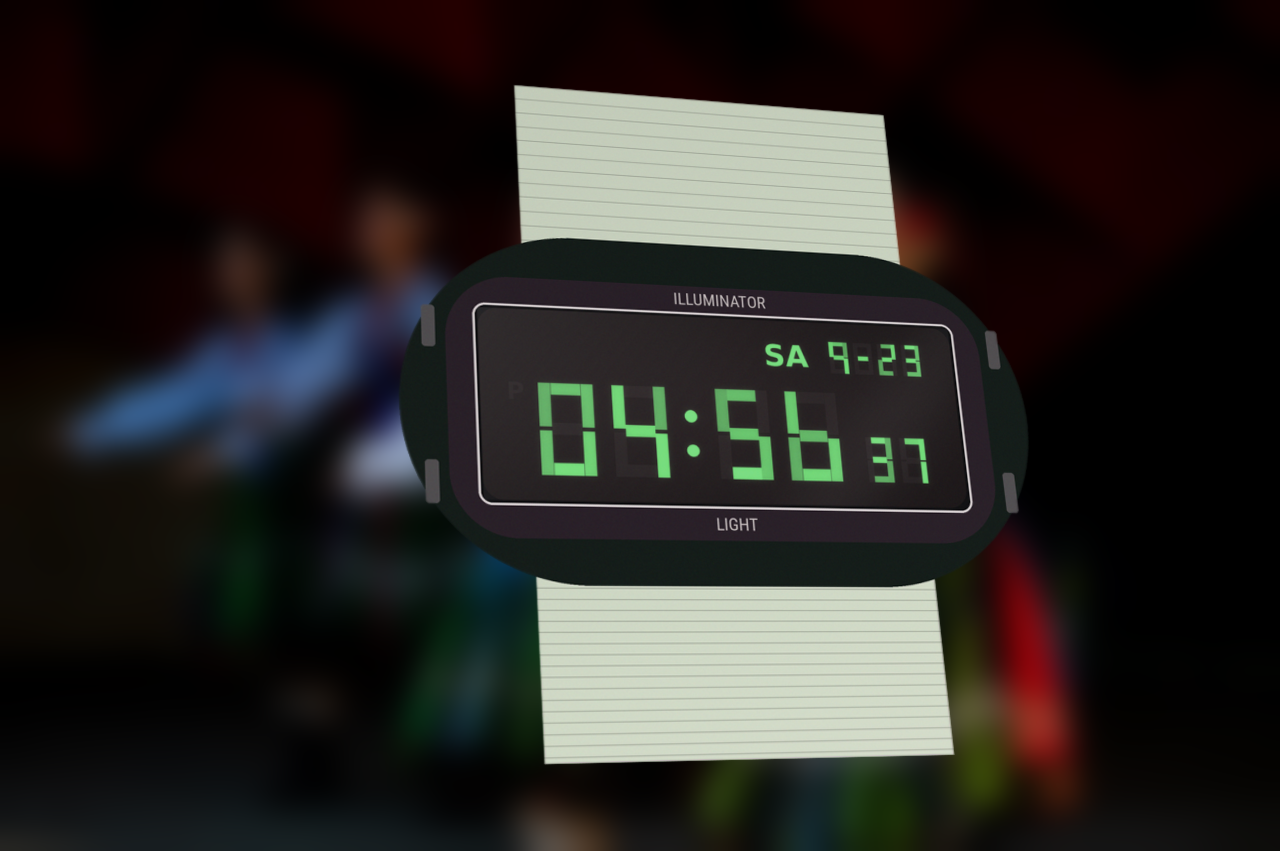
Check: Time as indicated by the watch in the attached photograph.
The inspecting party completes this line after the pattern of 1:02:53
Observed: 4:56:37
